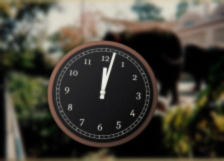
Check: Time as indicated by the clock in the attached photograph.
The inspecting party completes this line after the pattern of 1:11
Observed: 12:02
